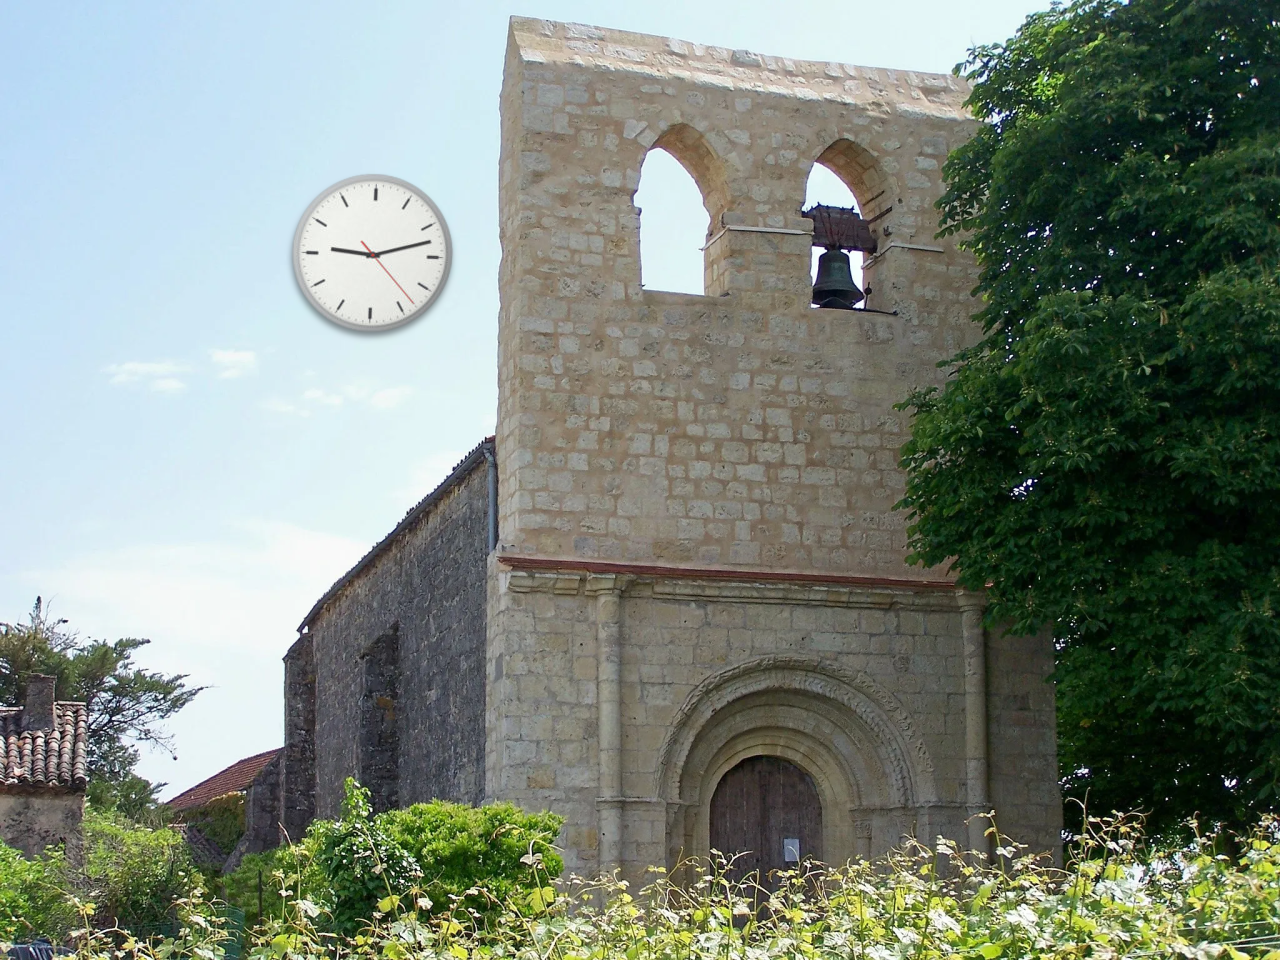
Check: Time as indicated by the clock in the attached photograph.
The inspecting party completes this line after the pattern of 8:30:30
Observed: 9:12:23
